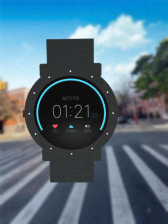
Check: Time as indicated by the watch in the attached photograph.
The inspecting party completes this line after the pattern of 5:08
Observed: 1:21
